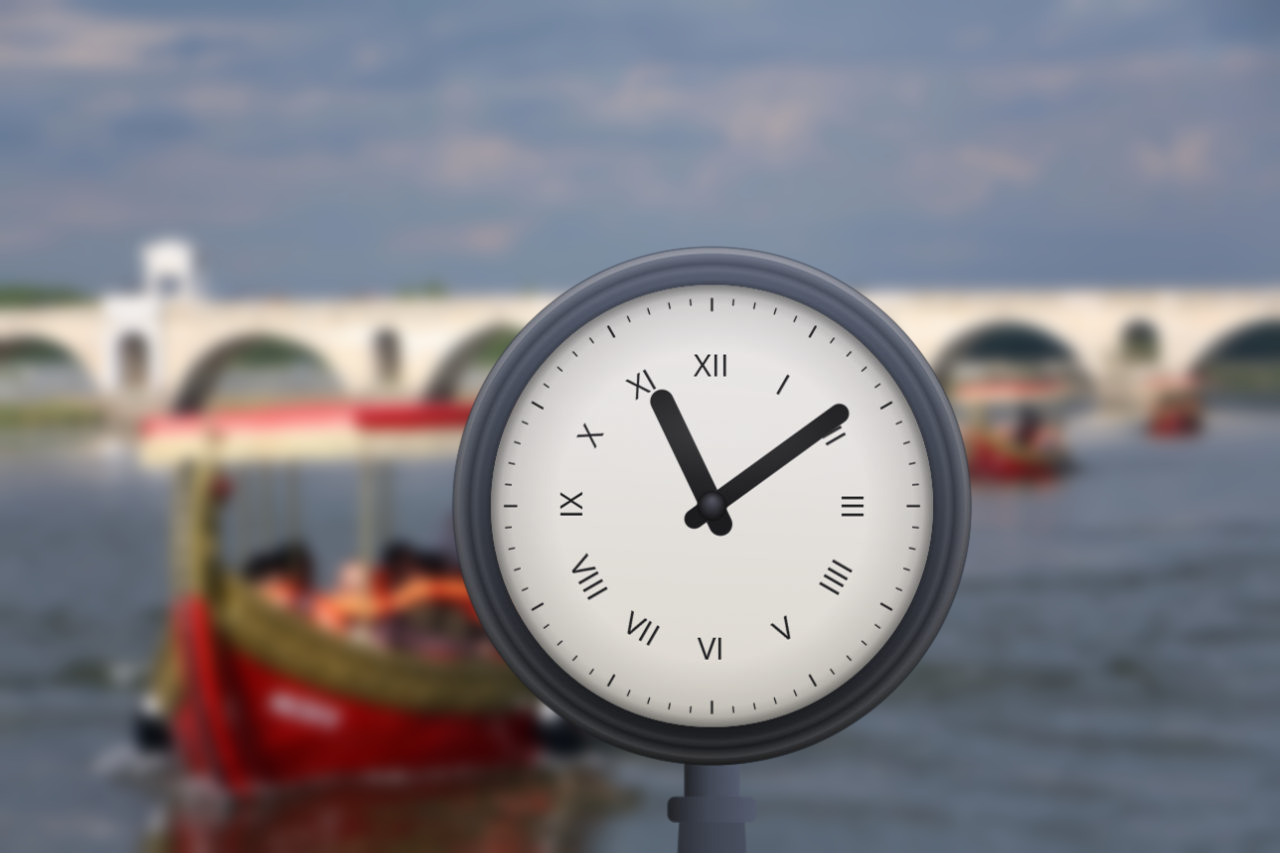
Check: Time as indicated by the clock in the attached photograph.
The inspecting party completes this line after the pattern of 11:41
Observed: 11:09
